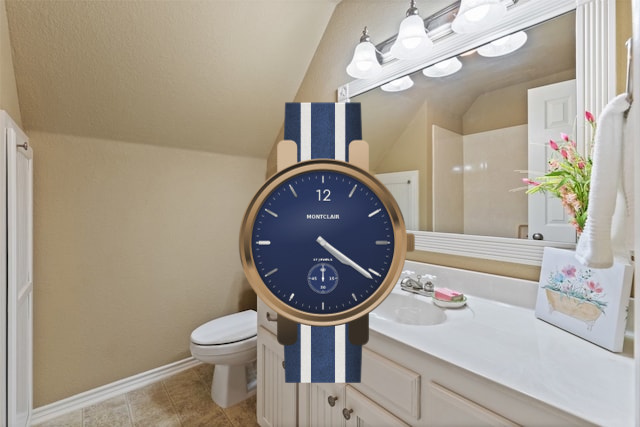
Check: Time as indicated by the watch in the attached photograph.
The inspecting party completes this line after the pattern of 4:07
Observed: 4:21
